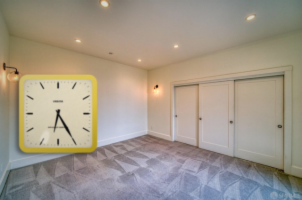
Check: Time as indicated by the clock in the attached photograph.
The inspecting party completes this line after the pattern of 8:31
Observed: 6:25
